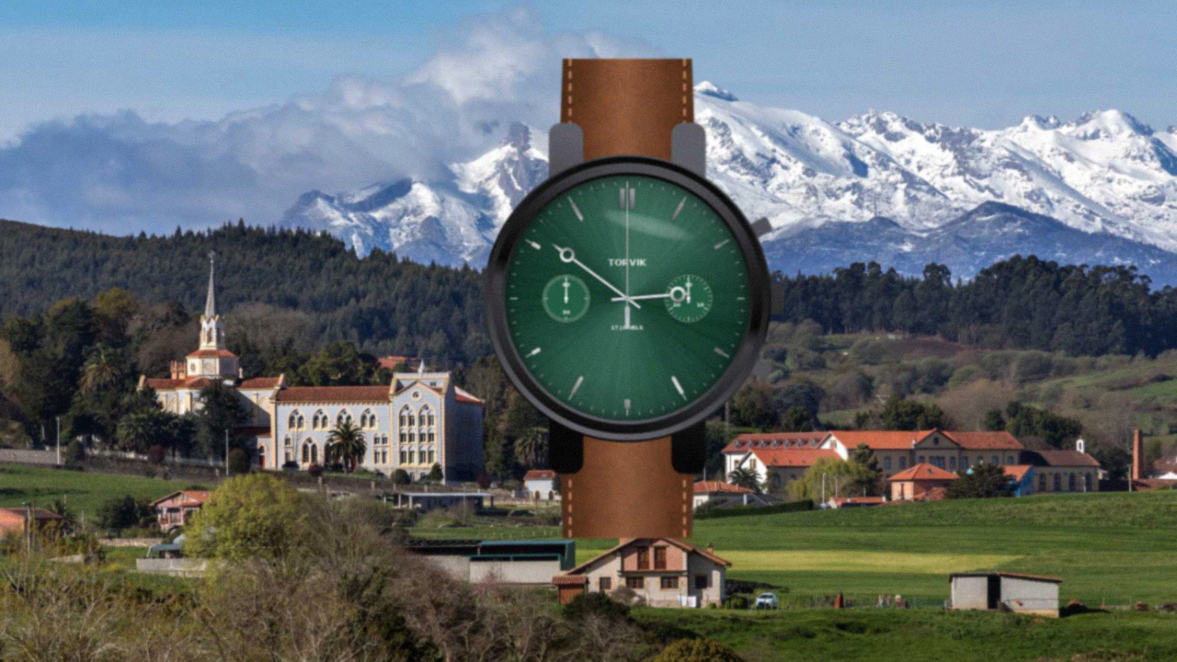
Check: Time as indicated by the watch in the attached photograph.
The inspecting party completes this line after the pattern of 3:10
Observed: 2:51
